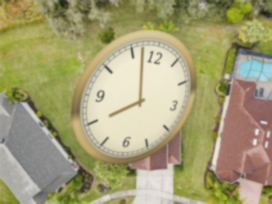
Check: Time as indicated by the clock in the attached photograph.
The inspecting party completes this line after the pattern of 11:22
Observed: 7:57
